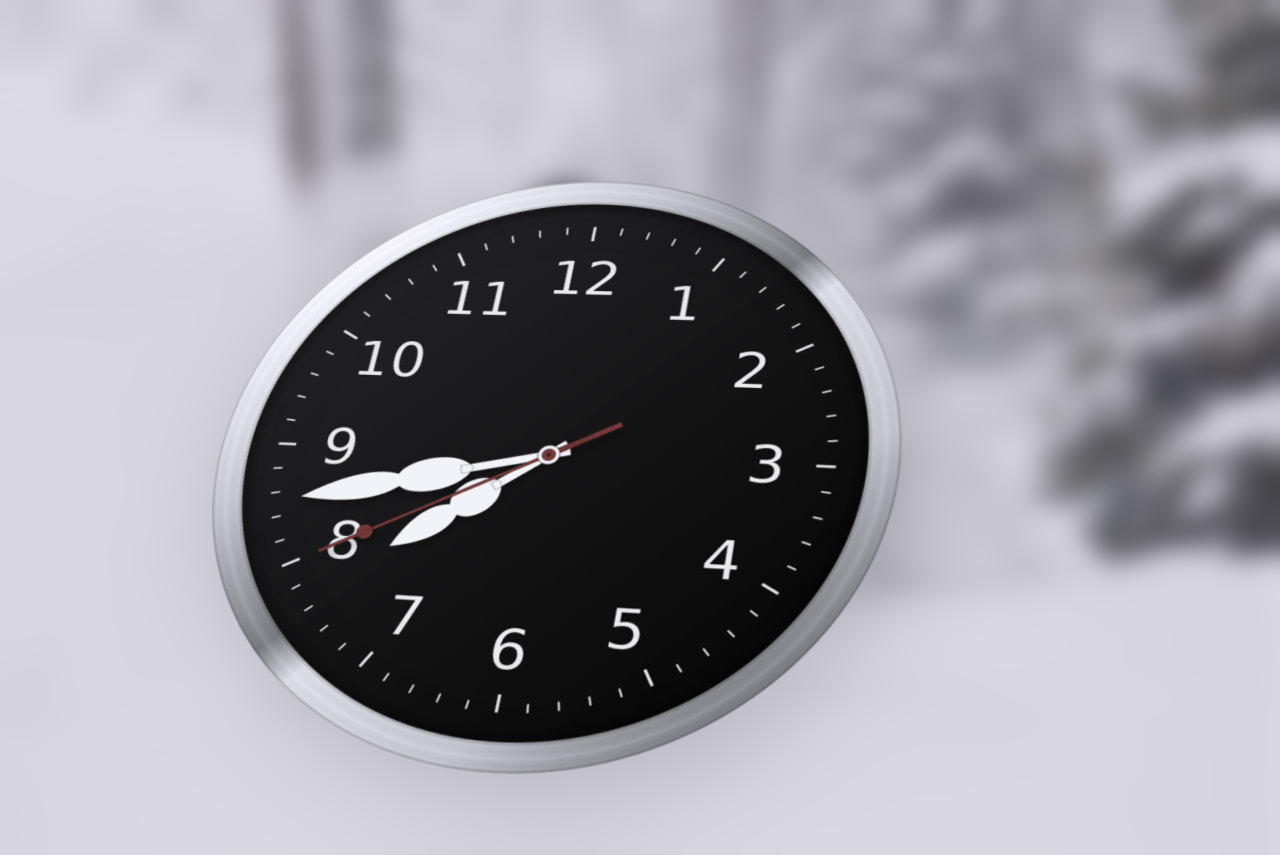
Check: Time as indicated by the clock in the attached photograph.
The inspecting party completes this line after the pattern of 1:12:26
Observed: 7:42:40
